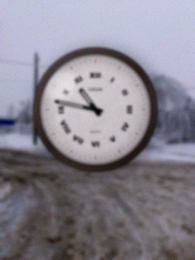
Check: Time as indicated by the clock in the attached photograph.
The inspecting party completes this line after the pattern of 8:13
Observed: 10:47
